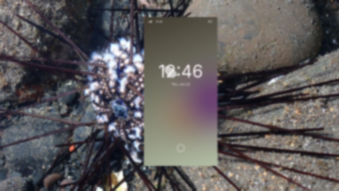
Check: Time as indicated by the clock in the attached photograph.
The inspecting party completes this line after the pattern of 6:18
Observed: 12:46
